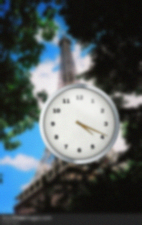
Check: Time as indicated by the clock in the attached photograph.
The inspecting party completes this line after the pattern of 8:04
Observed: 4:19
